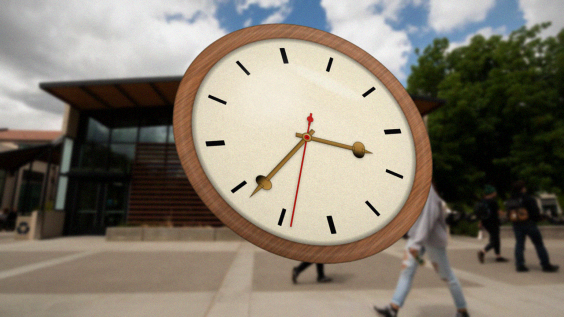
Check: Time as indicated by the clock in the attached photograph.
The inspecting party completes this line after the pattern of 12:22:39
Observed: 3:38:34
